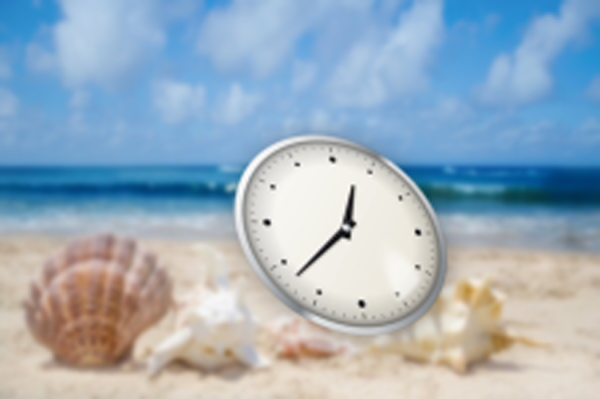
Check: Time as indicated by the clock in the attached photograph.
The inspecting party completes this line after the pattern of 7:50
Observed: 12:38
